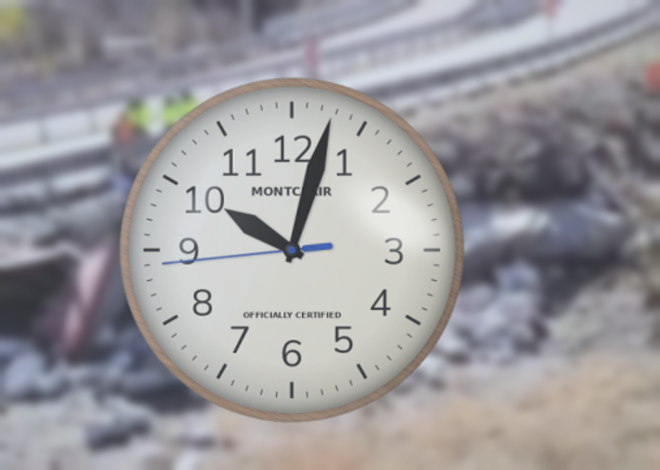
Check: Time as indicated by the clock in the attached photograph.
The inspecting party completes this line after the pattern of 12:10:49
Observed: 10:02:44
